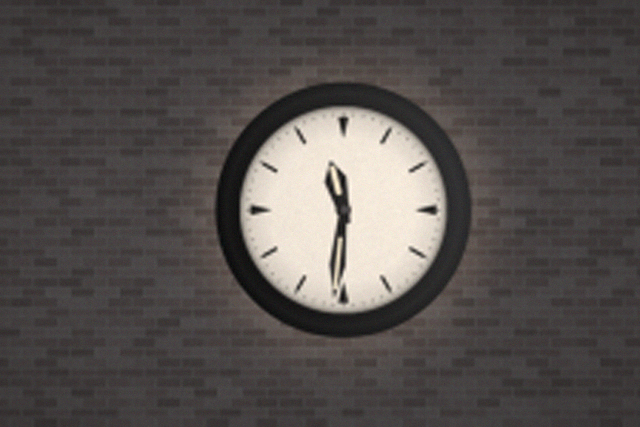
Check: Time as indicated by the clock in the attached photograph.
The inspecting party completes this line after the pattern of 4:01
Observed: 11:31
